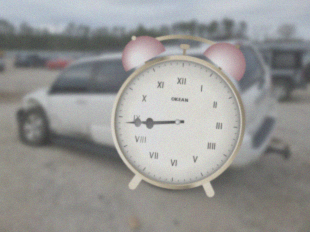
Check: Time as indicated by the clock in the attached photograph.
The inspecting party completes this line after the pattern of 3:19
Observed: 8:44
